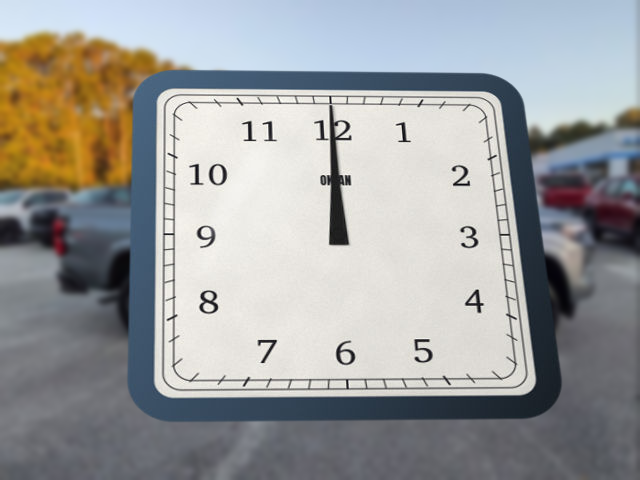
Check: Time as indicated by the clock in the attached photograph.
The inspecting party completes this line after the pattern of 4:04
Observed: 12:00
